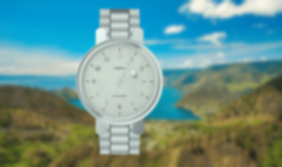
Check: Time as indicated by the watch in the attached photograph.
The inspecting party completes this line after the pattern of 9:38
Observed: 2:04
